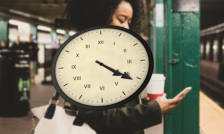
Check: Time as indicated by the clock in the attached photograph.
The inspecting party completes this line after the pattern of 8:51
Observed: 4:21
